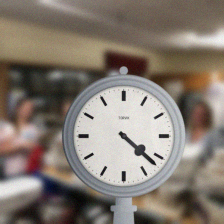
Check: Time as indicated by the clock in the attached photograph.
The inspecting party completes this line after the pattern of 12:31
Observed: 4:22
